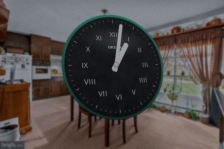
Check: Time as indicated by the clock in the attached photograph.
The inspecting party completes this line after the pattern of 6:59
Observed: 1:02
